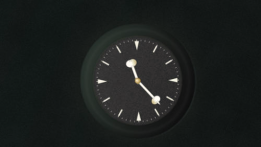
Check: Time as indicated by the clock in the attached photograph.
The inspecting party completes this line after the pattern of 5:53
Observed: 11:23
